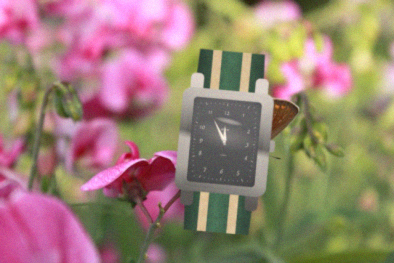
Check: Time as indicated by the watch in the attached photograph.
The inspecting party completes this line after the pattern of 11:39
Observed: 11:55
